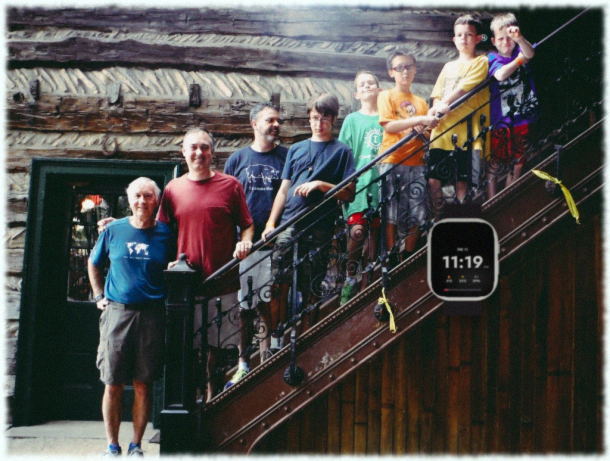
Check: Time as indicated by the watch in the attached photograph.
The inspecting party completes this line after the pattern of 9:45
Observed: 11:19
